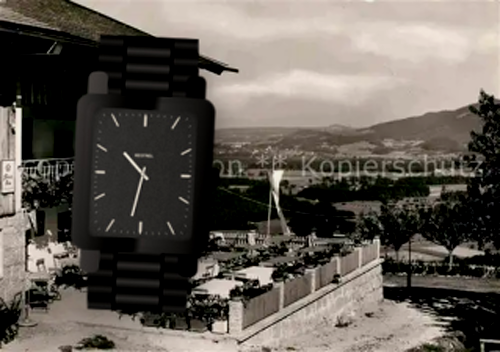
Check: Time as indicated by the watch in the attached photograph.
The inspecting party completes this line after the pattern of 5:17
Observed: 10:32
